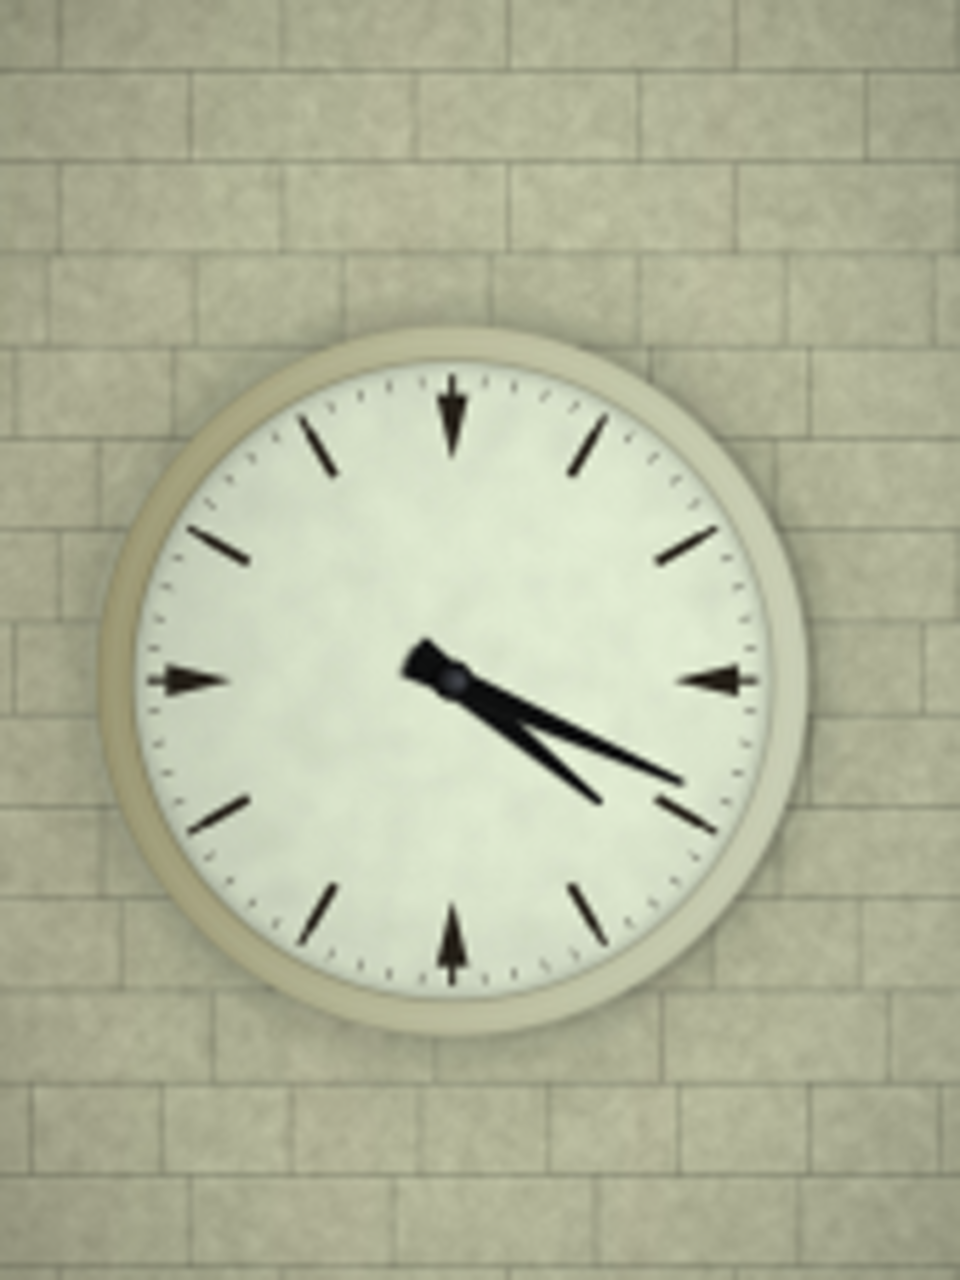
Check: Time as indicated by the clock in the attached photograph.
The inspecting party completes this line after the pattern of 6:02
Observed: 4:19
